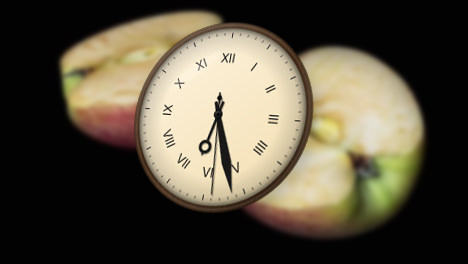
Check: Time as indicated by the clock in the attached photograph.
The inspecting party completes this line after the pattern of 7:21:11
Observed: 6:26:29
